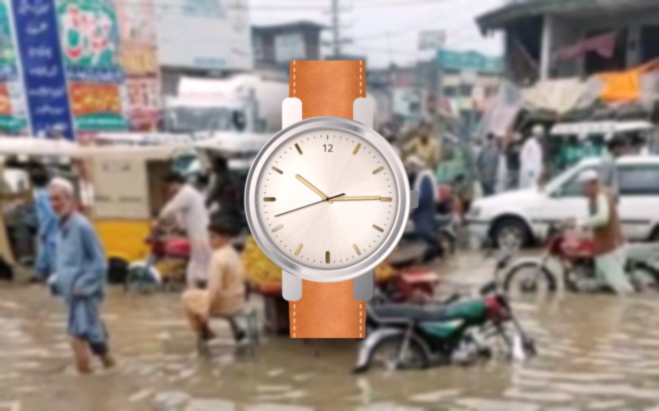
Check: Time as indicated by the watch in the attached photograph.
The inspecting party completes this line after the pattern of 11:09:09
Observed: 10:14:42
